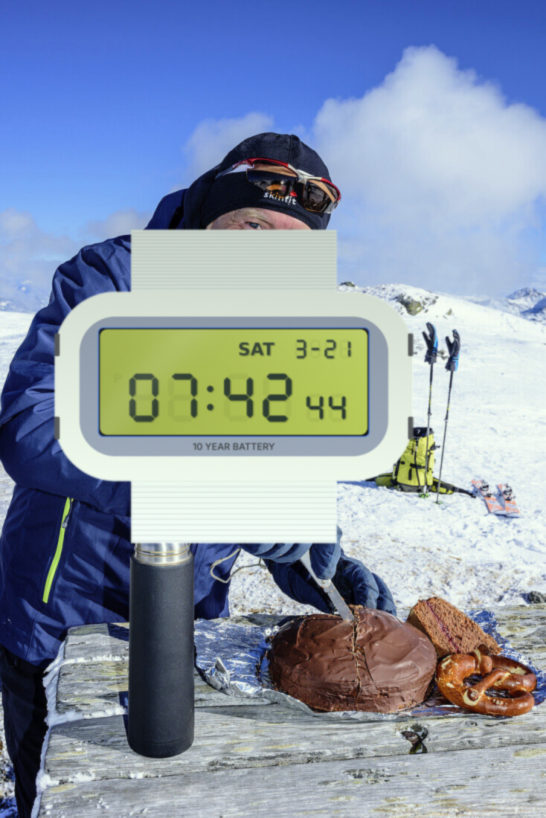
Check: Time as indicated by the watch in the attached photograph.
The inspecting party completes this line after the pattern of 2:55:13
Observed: 7:42:44
